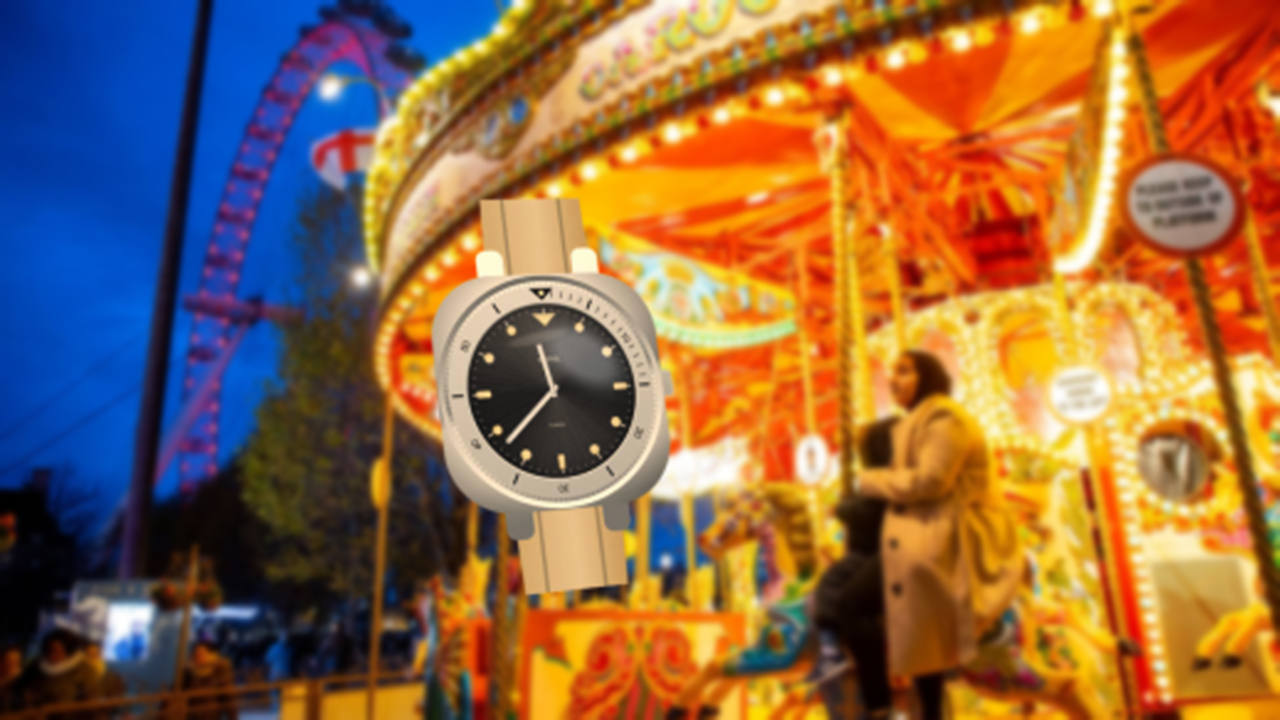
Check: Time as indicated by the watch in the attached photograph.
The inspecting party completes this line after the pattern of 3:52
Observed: 11:38
